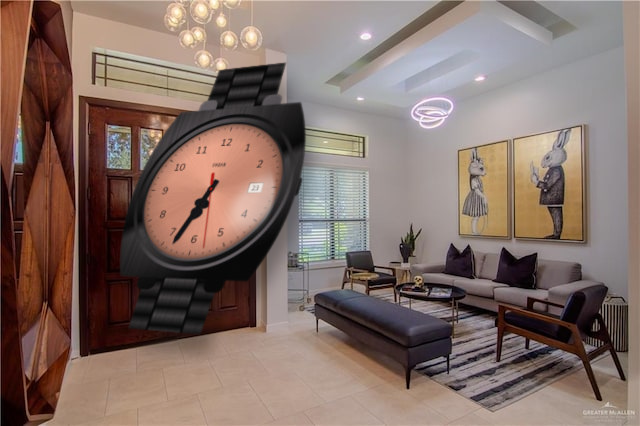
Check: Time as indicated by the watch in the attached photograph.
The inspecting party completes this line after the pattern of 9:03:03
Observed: 6:33:28
